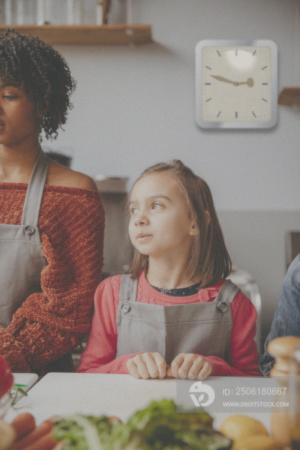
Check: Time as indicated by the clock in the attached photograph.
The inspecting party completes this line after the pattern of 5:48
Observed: 2:48
